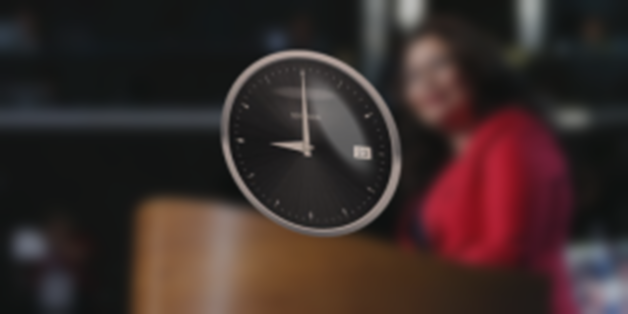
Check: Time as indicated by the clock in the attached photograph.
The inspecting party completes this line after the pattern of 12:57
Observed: 9:00
